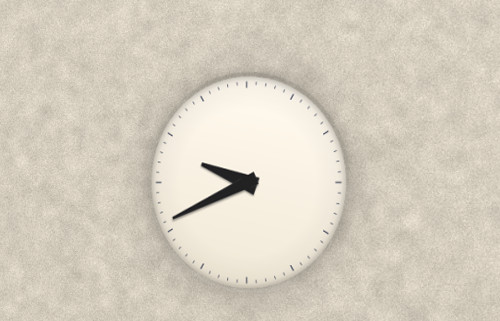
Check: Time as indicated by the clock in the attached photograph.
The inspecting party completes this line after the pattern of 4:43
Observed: 9:41
